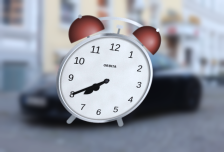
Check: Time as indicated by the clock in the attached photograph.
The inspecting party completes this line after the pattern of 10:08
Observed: 7:40
